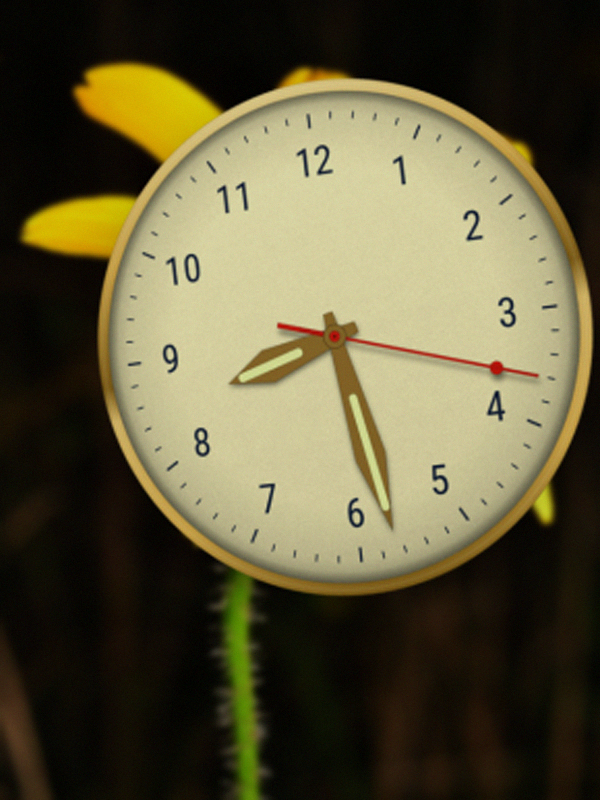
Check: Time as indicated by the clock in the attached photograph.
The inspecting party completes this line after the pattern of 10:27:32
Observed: 8:28:18
